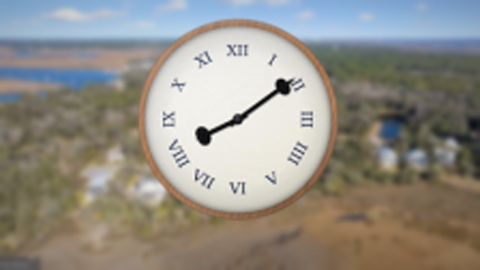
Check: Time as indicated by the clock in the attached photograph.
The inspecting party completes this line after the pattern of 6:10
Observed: 8:09
